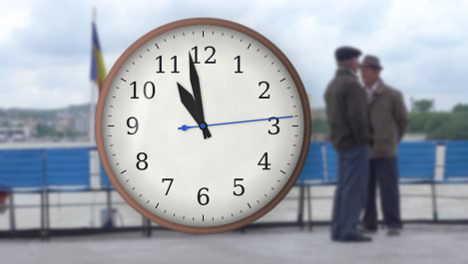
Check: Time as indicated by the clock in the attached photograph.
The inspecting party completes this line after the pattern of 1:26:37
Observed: 10:58:14
